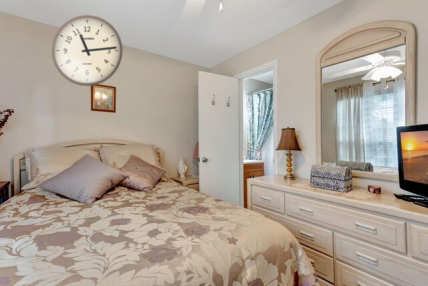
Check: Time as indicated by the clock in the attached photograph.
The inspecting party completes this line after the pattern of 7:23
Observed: 11:14
